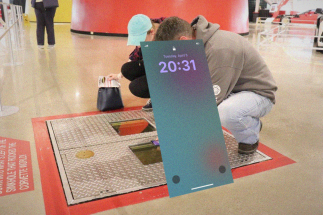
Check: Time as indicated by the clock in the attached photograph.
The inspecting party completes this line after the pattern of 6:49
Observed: 20:31
